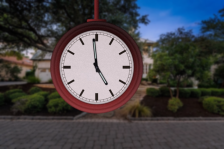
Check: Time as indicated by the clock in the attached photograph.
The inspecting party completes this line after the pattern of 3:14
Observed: 4:59
